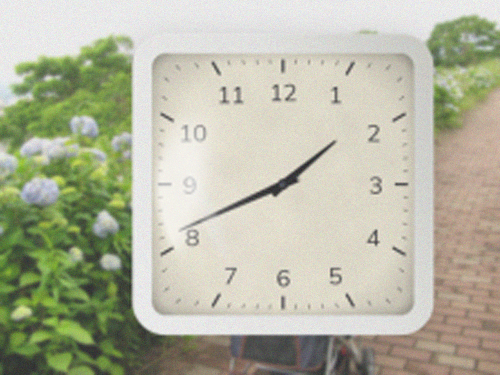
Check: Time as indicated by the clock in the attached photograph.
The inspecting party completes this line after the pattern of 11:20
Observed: 1:41
